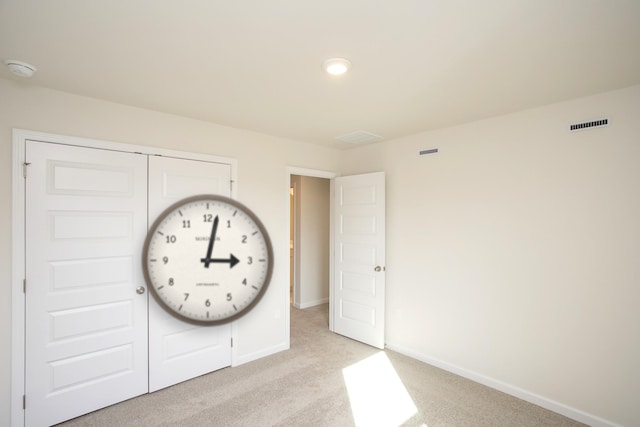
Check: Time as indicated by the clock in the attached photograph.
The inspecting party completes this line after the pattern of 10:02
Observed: 3:02
